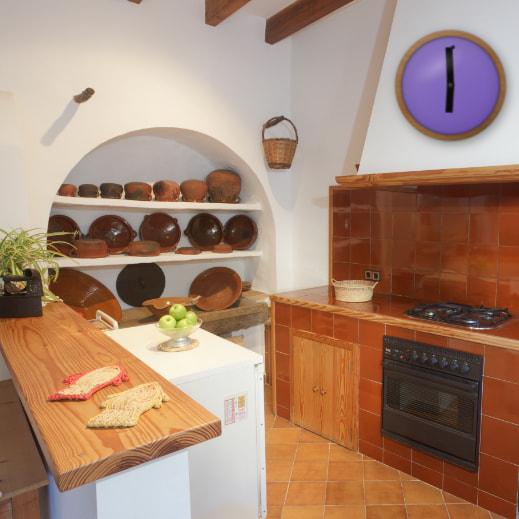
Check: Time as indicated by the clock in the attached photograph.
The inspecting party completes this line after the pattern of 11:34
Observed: 5:59
